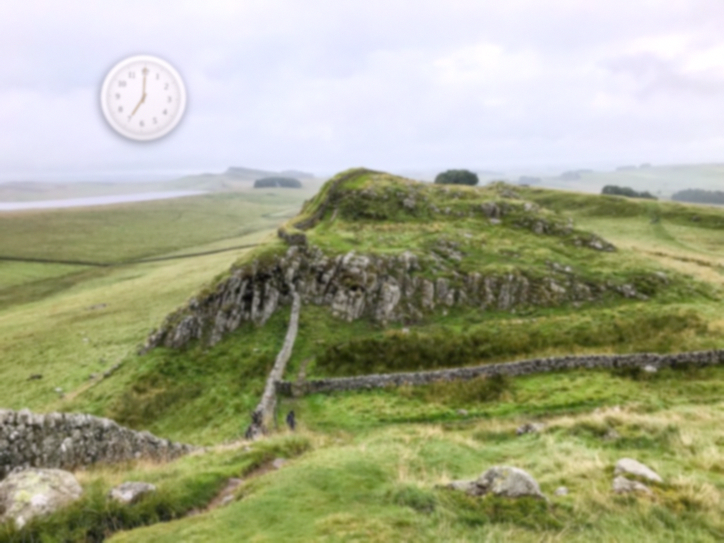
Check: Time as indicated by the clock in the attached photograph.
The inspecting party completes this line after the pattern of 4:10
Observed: 7:00
